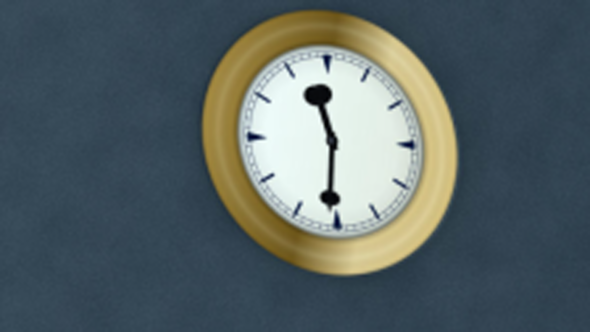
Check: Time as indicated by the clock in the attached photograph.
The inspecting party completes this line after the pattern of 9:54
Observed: 11:31
